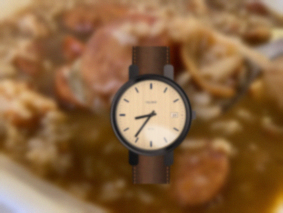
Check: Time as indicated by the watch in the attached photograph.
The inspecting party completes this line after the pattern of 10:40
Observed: 8:36
